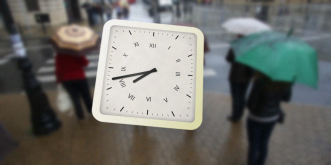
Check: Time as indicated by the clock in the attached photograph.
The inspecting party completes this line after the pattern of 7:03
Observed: 7:42
